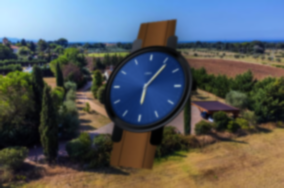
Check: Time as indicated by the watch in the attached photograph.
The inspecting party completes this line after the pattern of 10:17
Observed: 6:06
